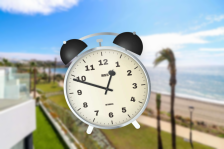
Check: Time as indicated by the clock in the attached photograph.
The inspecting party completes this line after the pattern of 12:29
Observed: 12:49
